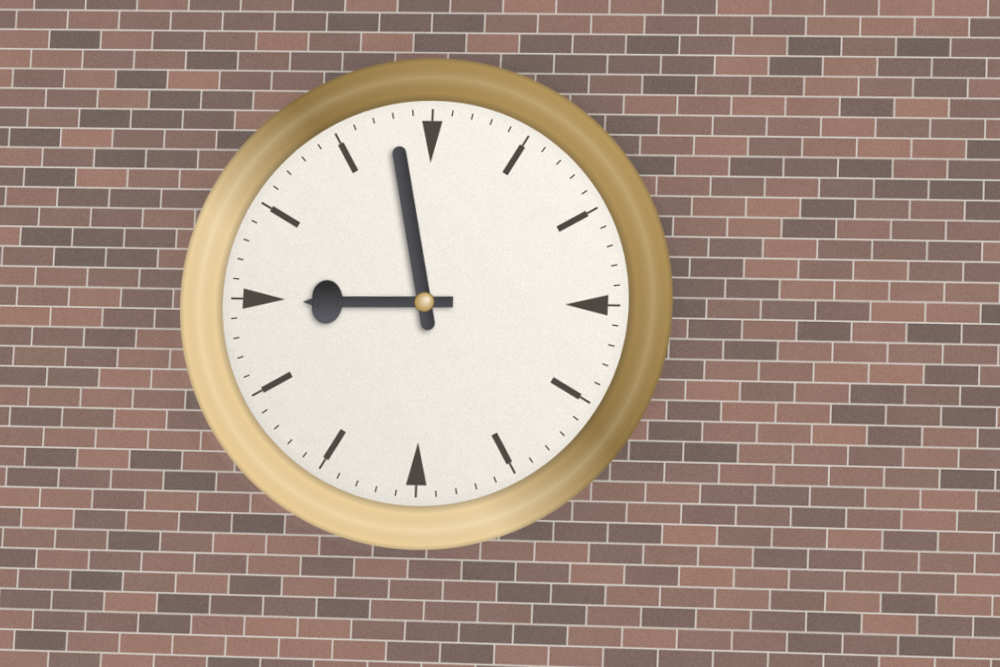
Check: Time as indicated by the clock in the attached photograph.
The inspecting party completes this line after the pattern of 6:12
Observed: 8:58
